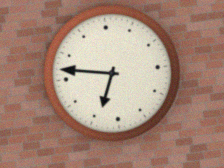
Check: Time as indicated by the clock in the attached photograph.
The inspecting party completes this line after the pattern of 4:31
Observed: 6:47
